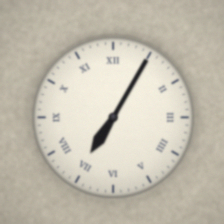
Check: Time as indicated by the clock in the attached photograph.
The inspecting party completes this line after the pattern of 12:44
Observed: 7:05
